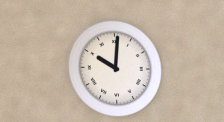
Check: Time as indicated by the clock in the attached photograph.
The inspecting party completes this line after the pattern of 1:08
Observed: 10:01
